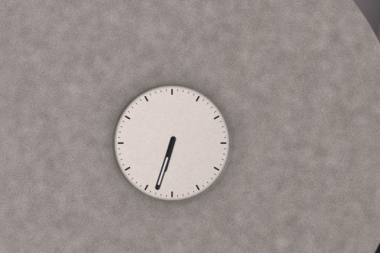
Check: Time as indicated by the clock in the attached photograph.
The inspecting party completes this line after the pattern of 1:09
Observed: 6:33
